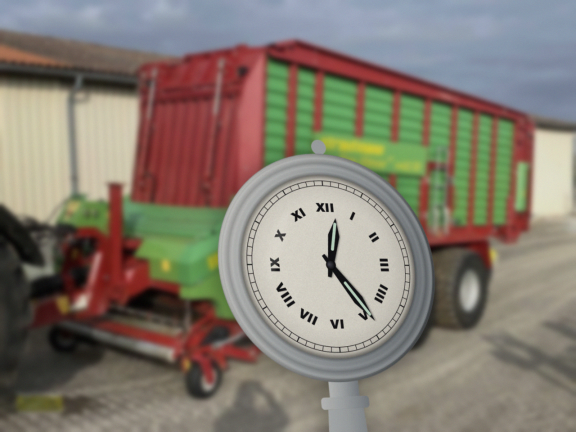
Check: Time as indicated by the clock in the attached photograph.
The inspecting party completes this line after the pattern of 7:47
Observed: 12:24
